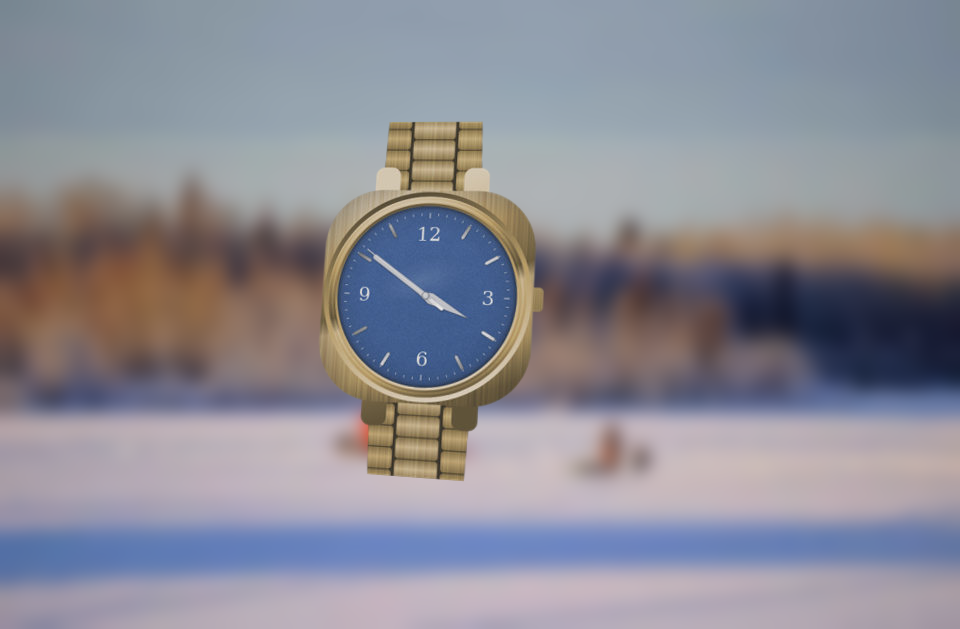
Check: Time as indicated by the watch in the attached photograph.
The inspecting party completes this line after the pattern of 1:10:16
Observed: 3:50:51
